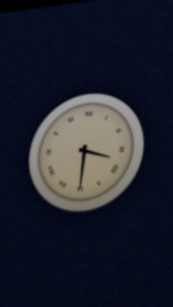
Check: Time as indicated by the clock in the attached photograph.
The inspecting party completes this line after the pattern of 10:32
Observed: 3:30
